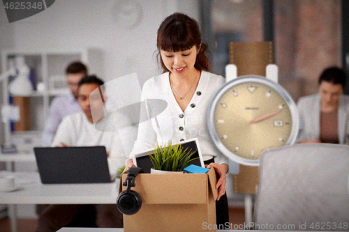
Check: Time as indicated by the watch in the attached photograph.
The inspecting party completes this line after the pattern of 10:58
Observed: 2:11
